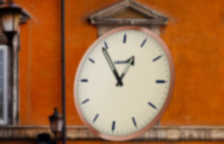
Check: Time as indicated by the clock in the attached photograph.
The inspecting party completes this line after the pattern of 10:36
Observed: 12:54
